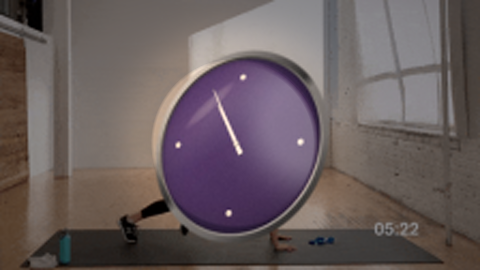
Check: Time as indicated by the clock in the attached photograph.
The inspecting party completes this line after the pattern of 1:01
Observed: 10:55
